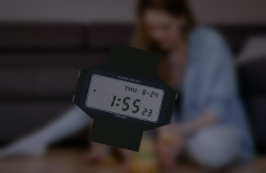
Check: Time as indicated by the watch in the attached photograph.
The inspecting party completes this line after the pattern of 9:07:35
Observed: 1:55:23
